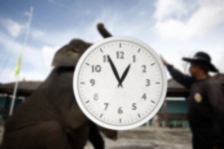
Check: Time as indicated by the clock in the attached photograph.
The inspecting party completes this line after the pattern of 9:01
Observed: 12:56
